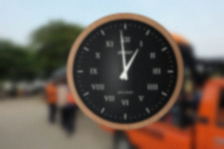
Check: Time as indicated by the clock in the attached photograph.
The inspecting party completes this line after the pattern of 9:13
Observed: 12:59
